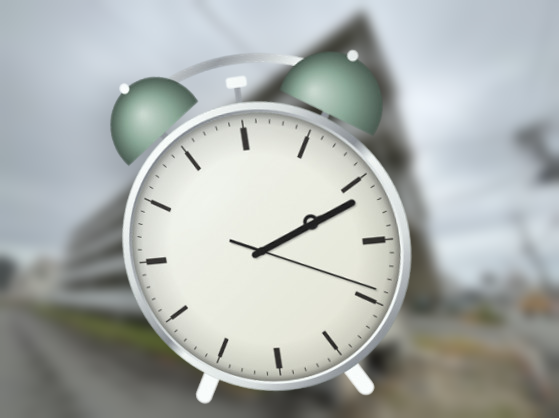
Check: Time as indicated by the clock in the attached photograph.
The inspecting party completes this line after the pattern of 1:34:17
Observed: 2:11:19
